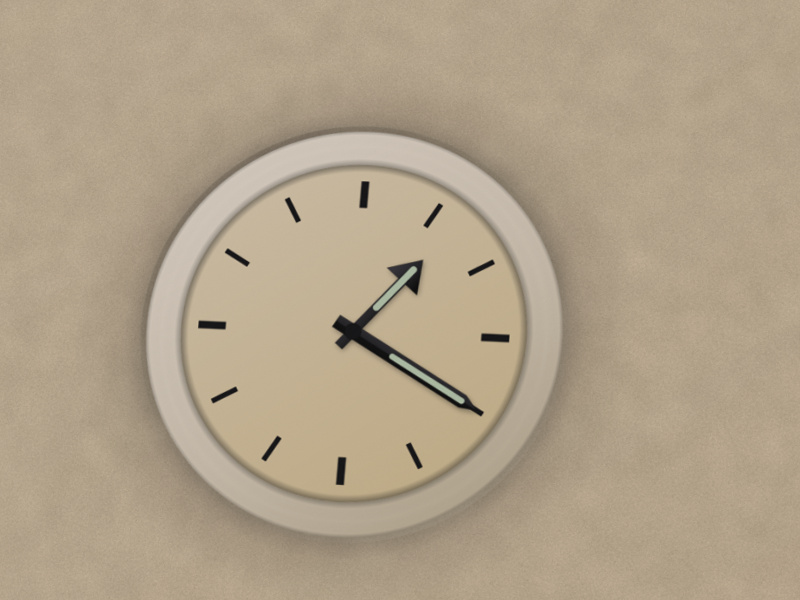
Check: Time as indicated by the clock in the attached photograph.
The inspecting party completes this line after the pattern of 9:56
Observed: 1:20
